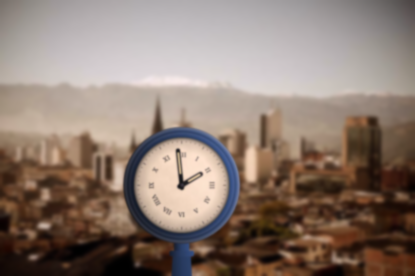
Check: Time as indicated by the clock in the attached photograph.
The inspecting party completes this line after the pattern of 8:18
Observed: 1:59
